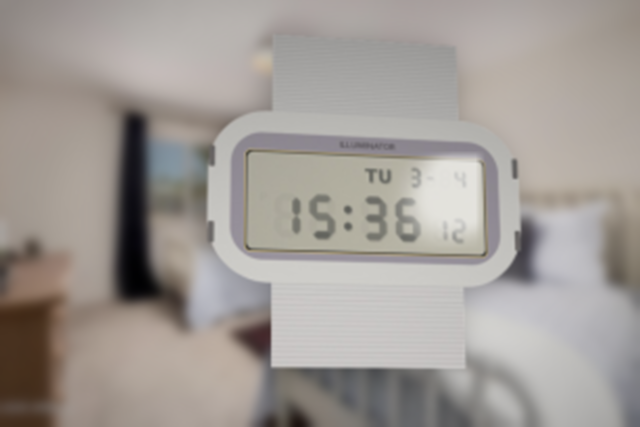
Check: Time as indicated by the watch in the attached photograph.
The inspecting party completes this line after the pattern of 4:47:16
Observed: 15:36:12
